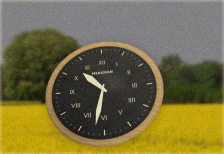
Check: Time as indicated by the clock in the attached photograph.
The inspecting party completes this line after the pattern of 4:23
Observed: 10:32
